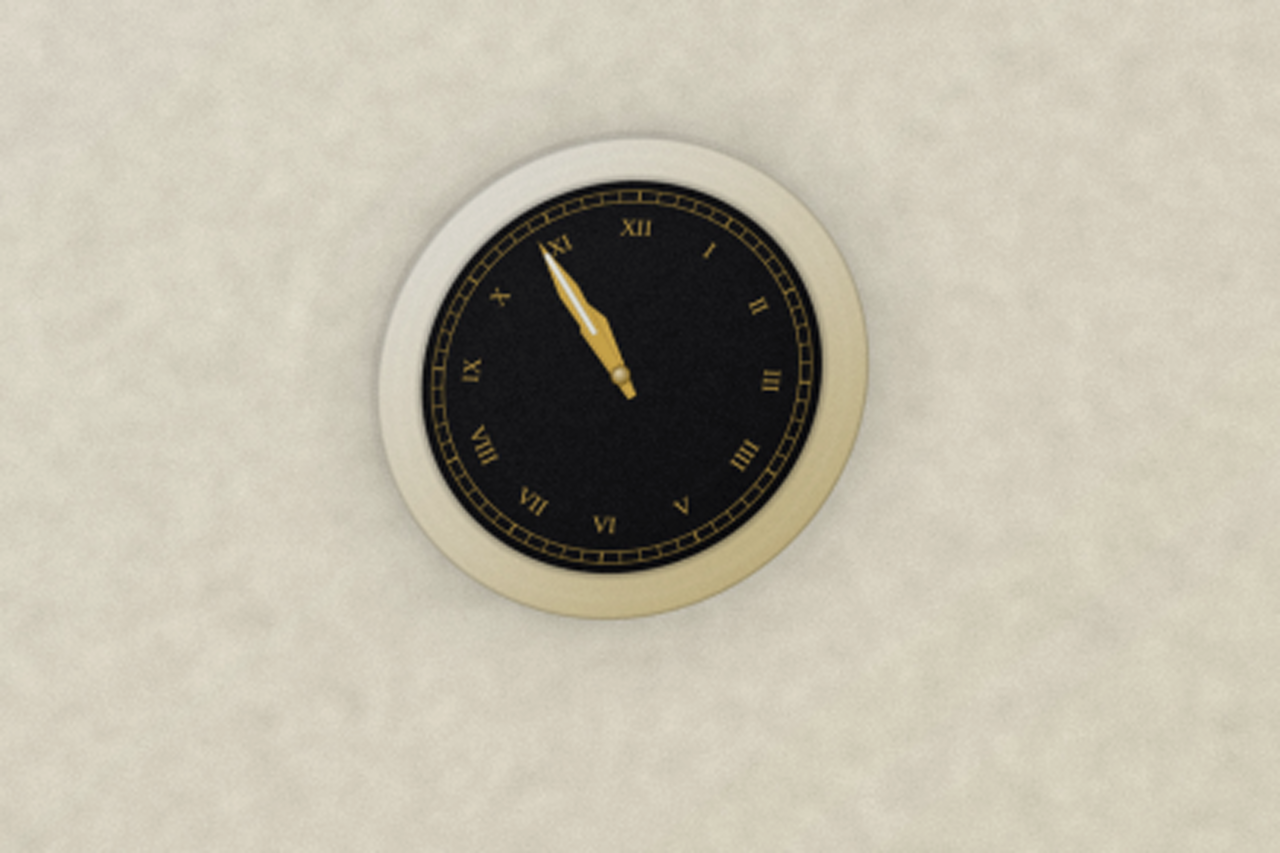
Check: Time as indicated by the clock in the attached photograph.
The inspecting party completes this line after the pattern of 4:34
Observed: 10:54
